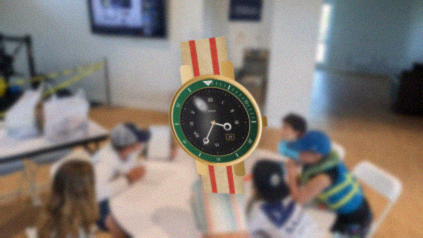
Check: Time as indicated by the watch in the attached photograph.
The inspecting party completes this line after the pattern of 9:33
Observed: 3:35
